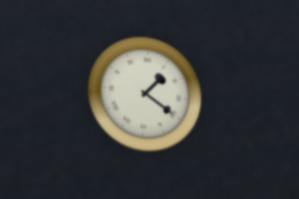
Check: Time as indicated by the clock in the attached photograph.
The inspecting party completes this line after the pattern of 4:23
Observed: 1:20
